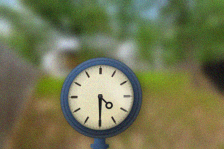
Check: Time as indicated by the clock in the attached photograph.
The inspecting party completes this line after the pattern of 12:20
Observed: 4:30
